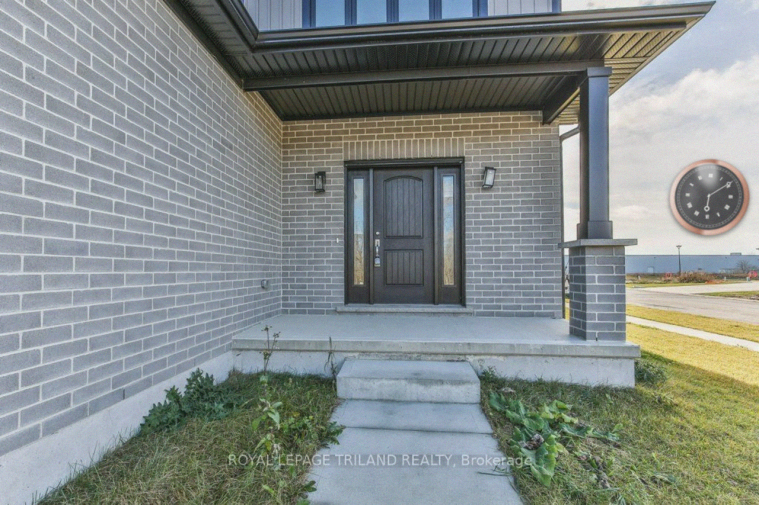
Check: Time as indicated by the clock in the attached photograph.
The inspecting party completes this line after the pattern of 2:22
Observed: 6:09
